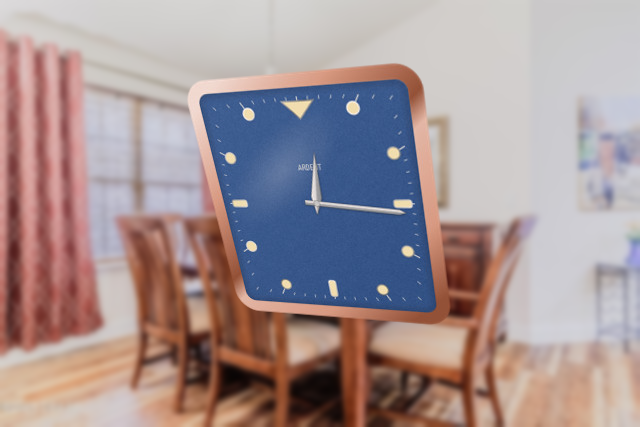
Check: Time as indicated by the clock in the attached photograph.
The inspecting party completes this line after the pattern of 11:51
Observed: 12:16
